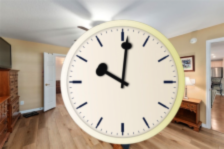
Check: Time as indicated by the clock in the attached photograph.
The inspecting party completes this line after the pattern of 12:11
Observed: 10:01
